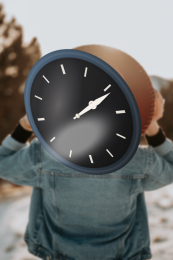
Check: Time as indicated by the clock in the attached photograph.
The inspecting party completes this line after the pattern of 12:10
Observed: 2:11
